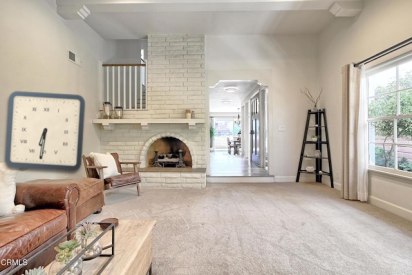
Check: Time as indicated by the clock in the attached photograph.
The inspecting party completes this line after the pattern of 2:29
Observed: 6:31
